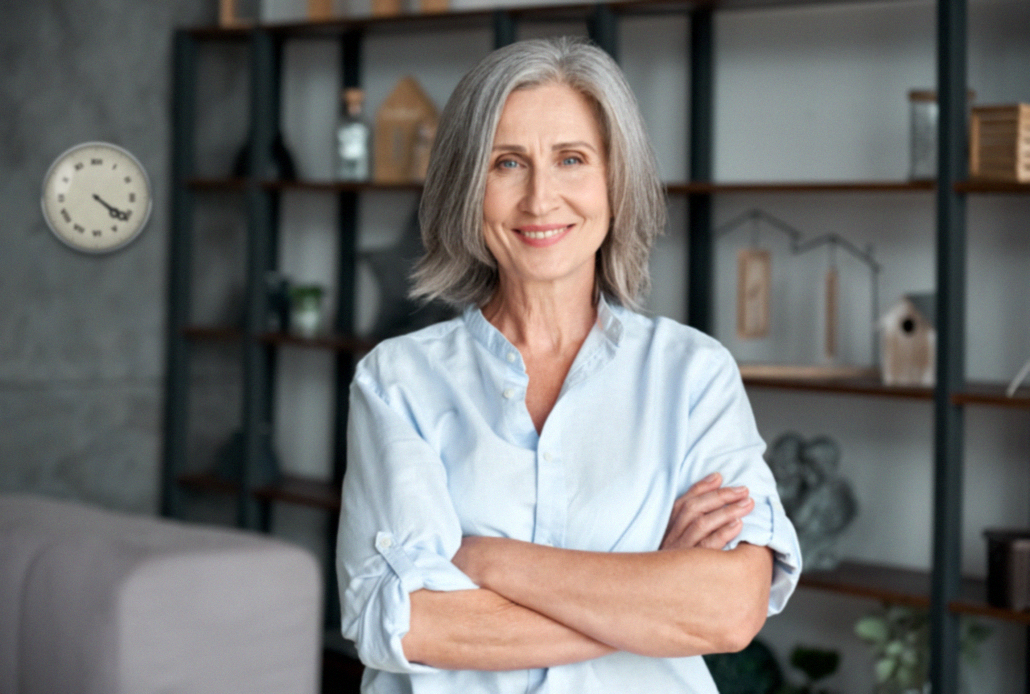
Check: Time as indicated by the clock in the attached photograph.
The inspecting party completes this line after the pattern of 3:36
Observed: 4:21
